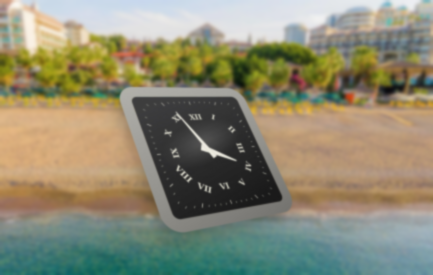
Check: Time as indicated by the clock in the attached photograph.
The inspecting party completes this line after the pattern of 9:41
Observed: 3:56
